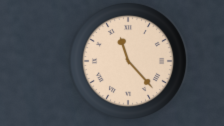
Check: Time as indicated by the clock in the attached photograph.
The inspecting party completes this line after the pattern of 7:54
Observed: 11:23
